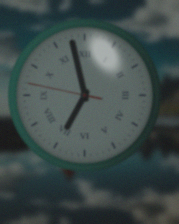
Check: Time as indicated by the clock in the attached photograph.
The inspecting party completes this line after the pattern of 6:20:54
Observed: 6:57:47
